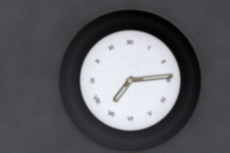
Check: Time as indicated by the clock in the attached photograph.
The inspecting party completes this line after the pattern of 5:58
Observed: 7:14
